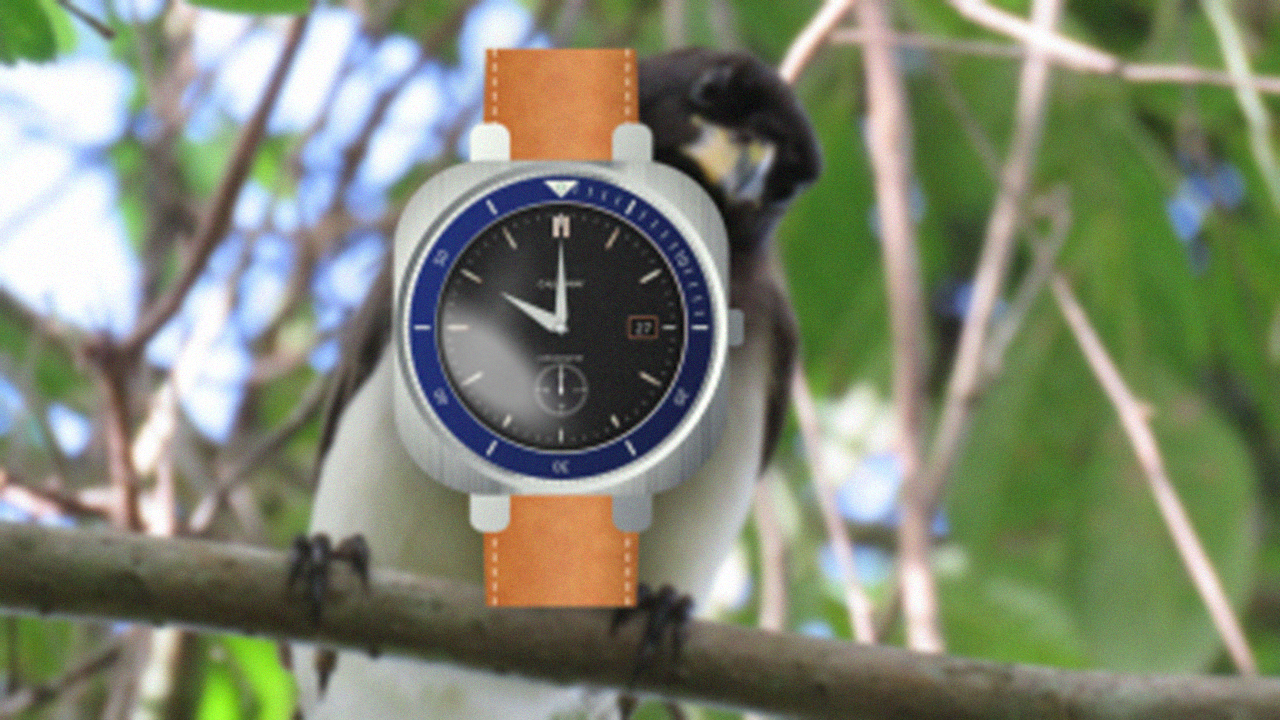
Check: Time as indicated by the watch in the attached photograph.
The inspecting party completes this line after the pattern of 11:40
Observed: 10:00
